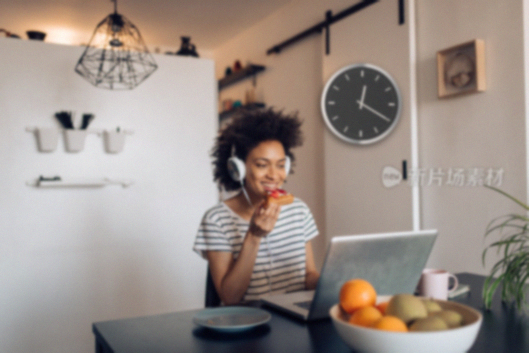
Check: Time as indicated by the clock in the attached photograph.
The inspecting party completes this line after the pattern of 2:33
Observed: 12:20
